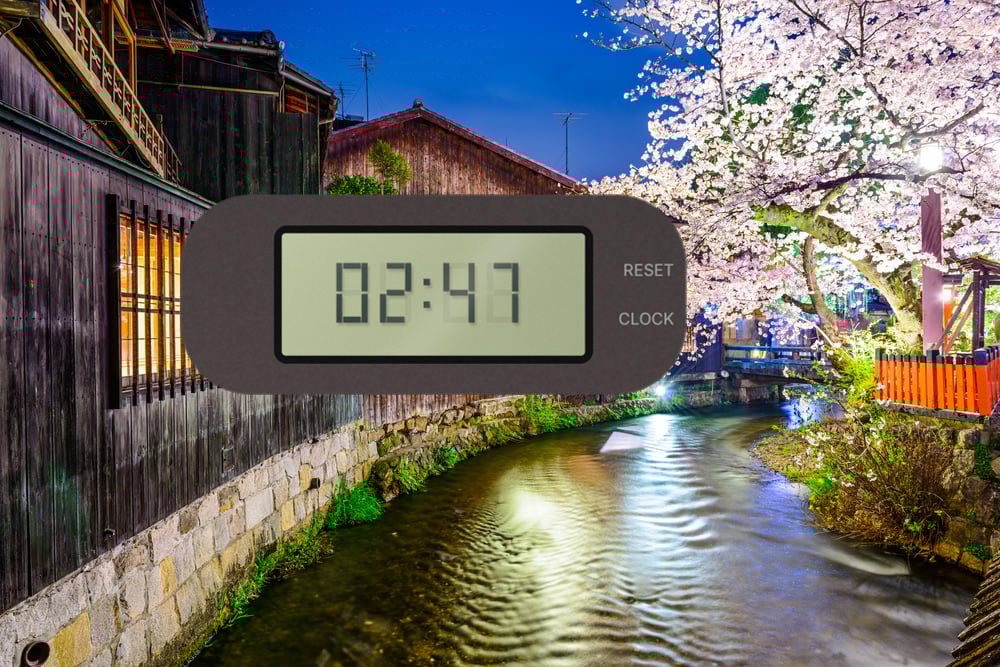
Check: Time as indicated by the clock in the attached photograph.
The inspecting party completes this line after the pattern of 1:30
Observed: 2:47
